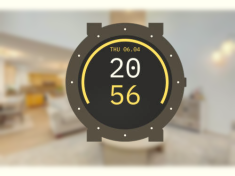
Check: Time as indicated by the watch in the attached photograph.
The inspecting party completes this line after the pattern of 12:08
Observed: 20:56
